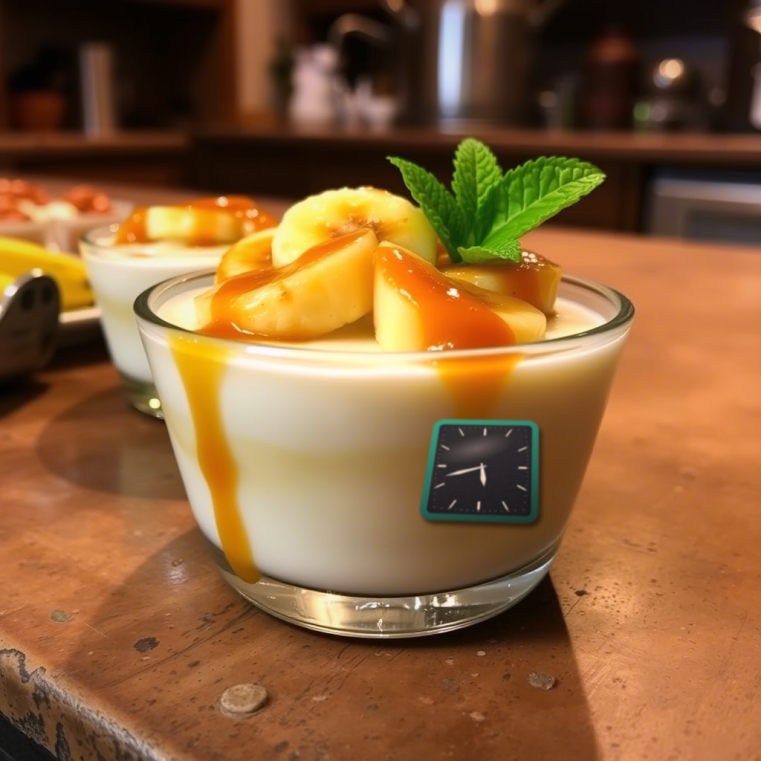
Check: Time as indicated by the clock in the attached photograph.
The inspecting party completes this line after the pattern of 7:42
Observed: 5:42
